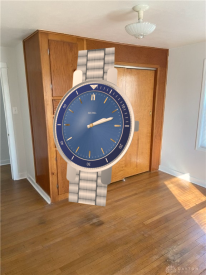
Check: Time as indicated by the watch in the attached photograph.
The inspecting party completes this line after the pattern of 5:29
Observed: 2:12
